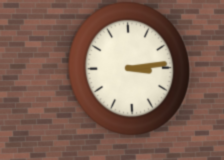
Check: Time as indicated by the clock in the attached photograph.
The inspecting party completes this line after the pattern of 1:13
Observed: 3:14
